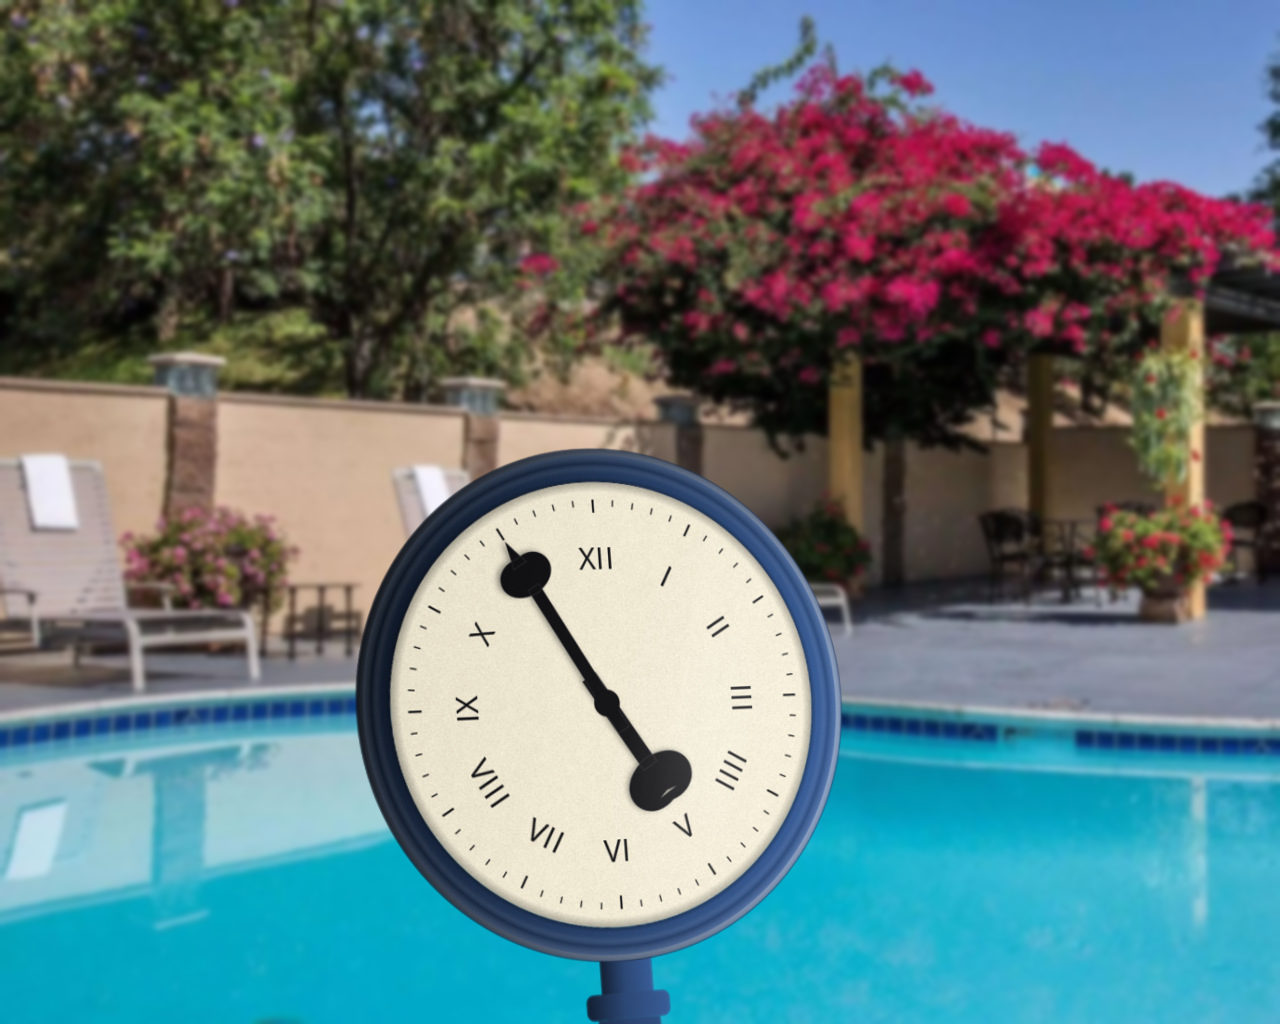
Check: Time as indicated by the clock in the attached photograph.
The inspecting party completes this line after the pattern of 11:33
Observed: 4:55
